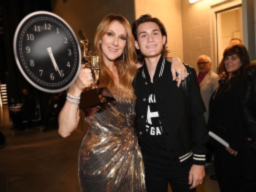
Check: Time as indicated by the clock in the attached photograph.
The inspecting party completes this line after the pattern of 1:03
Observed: 5:26
